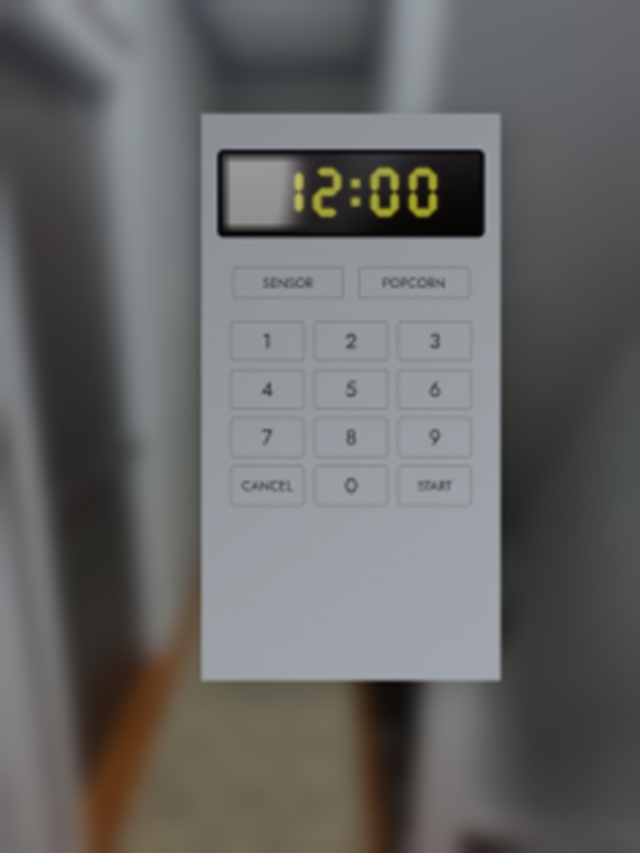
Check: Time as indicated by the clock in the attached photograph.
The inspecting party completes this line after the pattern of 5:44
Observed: 12:00
